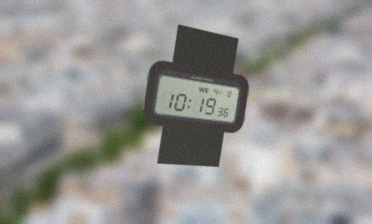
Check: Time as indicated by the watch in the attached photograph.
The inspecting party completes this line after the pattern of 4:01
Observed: 10:19
